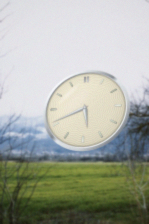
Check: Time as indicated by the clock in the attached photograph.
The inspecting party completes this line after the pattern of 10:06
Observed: 5:41
